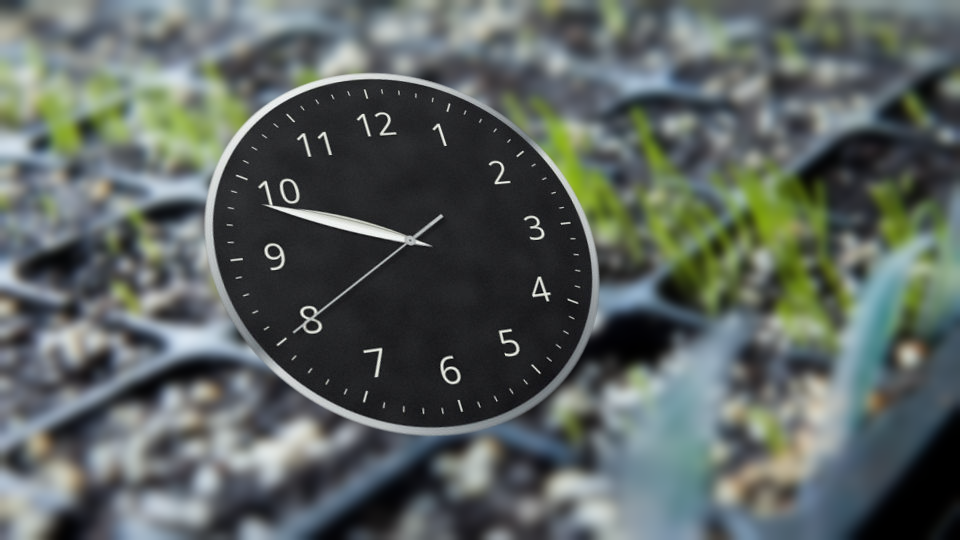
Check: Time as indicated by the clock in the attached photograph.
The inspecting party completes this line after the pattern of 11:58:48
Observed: 9:48:40
